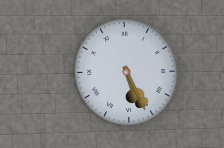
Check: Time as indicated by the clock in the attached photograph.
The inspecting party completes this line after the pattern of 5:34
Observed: 5:26
